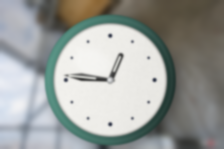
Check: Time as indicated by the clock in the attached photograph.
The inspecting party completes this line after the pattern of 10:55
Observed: 12:46
